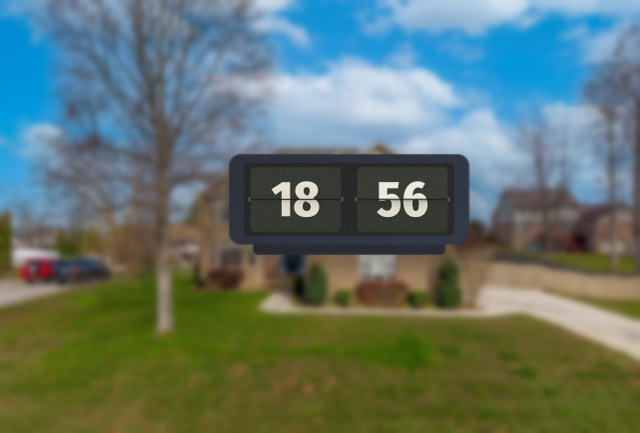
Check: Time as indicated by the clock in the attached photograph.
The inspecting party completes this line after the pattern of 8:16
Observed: 18:56
